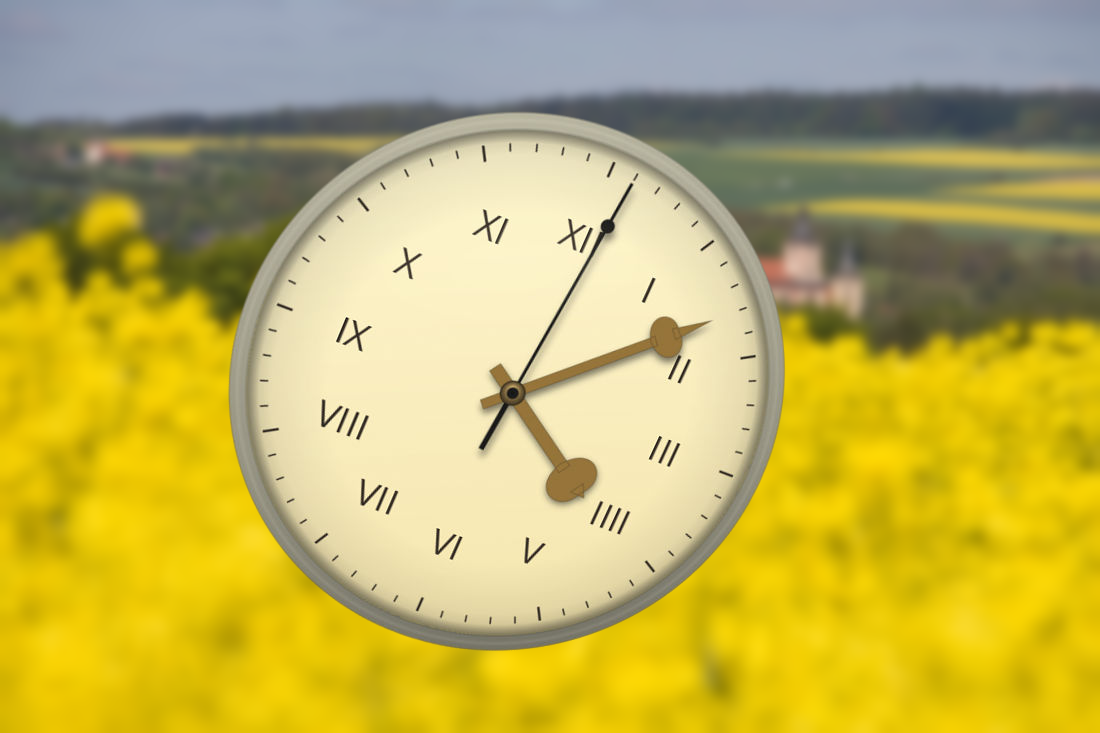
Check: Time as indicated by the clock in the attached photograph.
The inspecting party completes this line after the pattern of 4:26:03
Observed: 4:08:01
